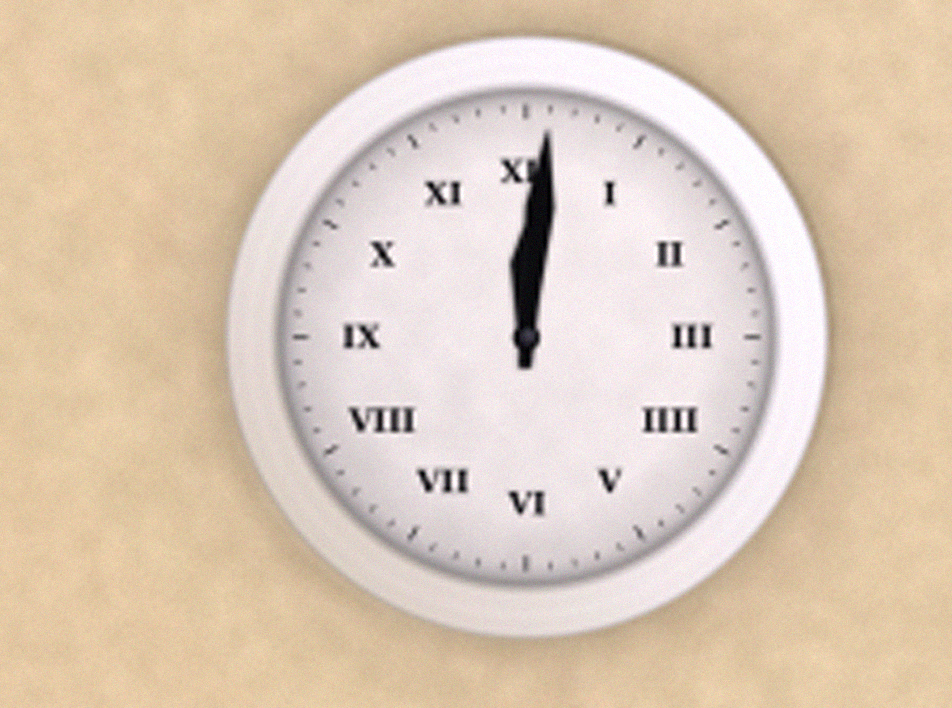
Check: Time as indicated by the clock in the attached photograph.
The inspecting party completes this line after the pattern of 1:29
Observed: 12:01
